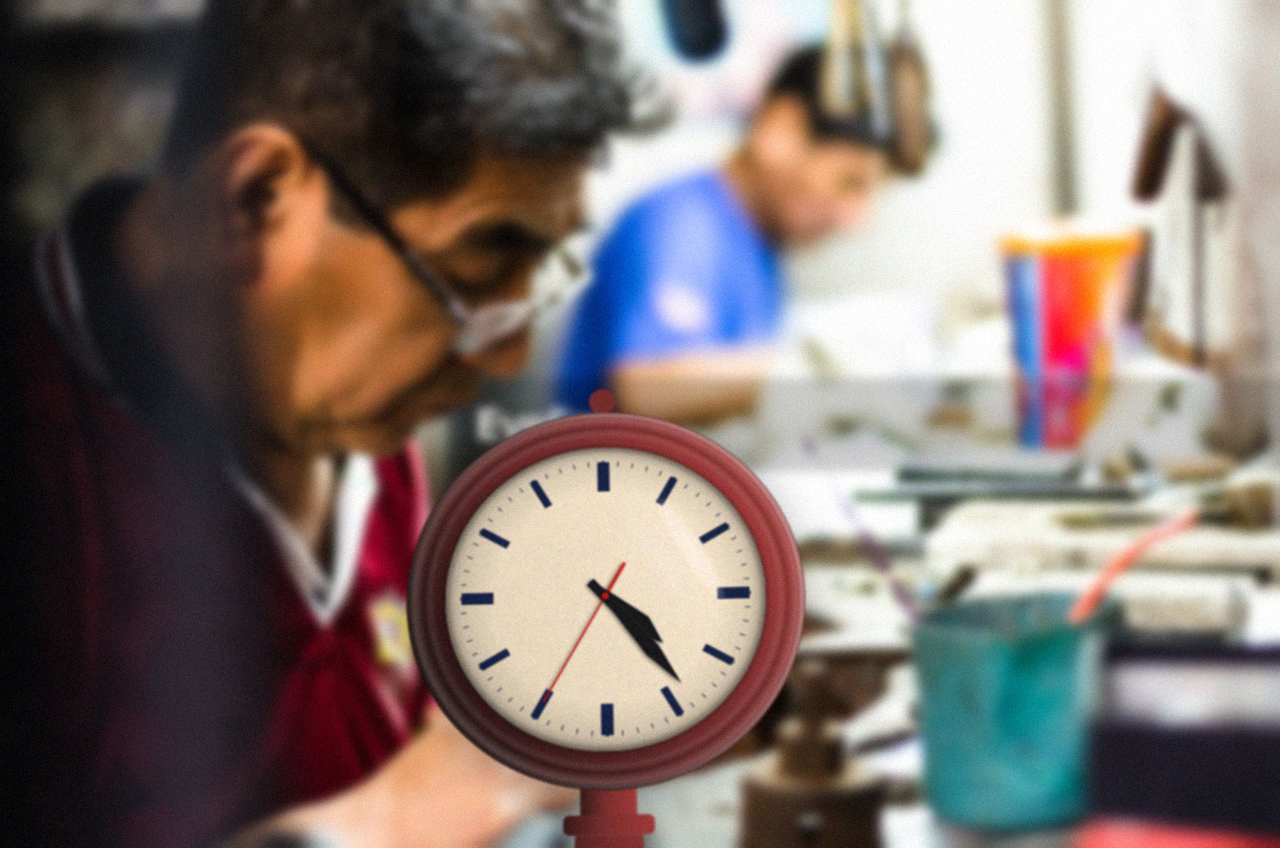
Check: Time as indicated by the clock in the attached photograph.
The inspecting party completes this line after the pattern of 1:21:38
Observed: 4:23:35
